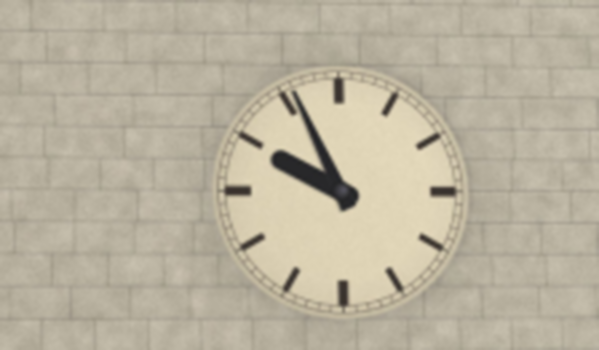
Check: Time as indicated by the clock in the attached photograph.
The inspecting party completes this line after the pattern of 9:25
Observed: 9:56
